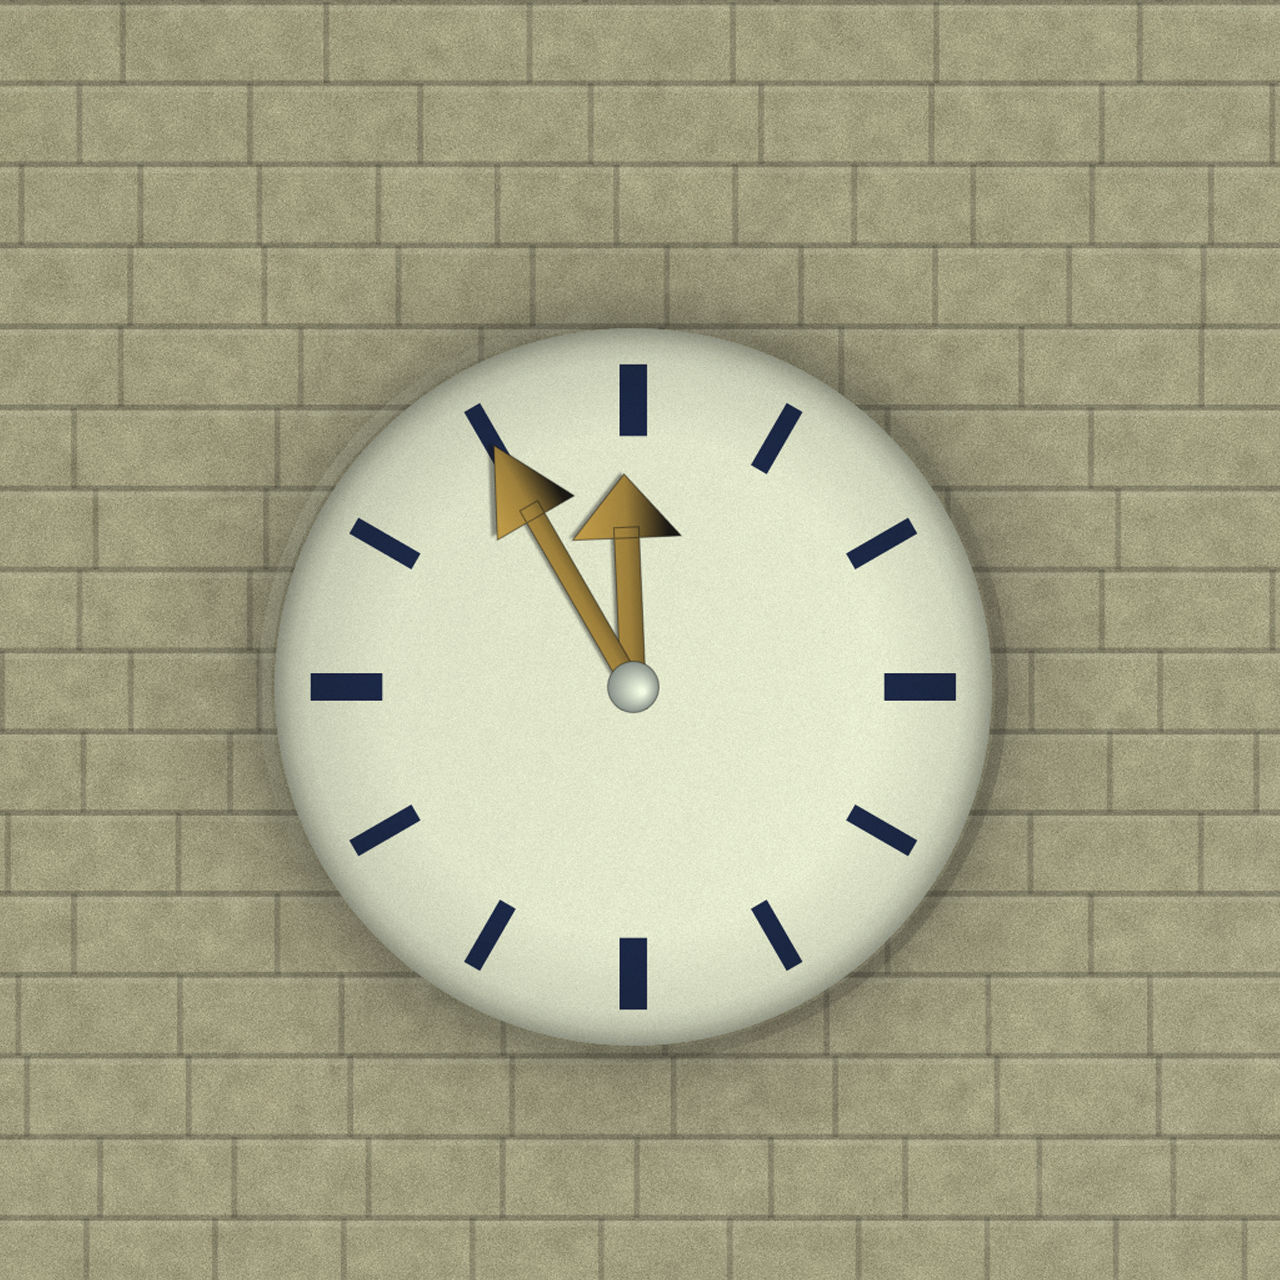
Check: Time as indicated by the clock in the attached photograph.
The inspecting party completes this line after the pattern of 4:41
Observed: 11:55
